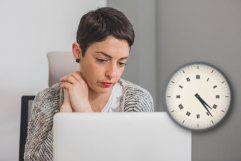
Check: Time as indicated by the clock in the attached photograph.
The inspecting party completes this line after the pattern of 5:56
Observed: 4:24
